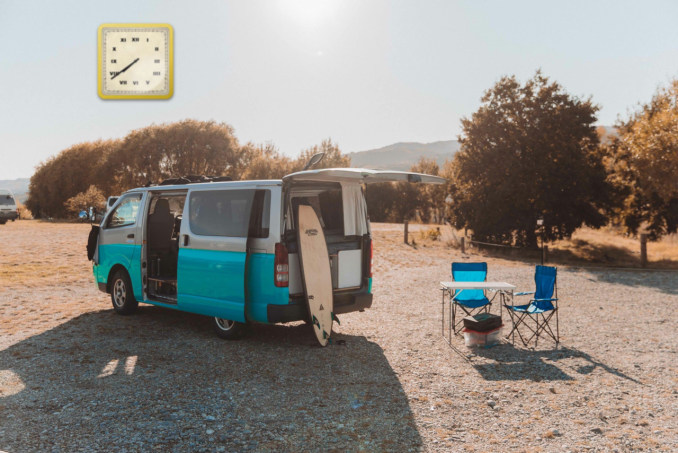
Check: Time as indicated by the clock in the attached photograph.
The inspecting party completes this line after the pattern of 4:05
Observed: 7:39
